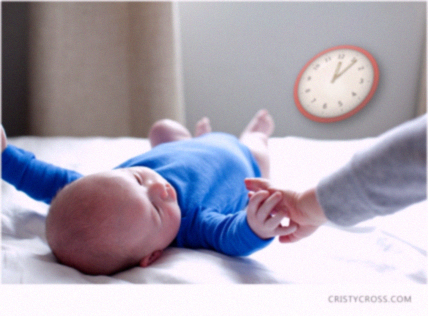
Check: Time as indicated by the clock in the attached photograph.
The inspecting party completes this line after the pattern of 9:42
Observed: 12:06
